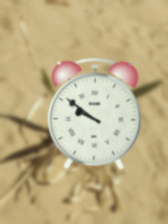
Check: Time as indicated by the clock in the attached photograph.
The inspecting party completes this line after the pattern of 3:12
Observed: 9:51
